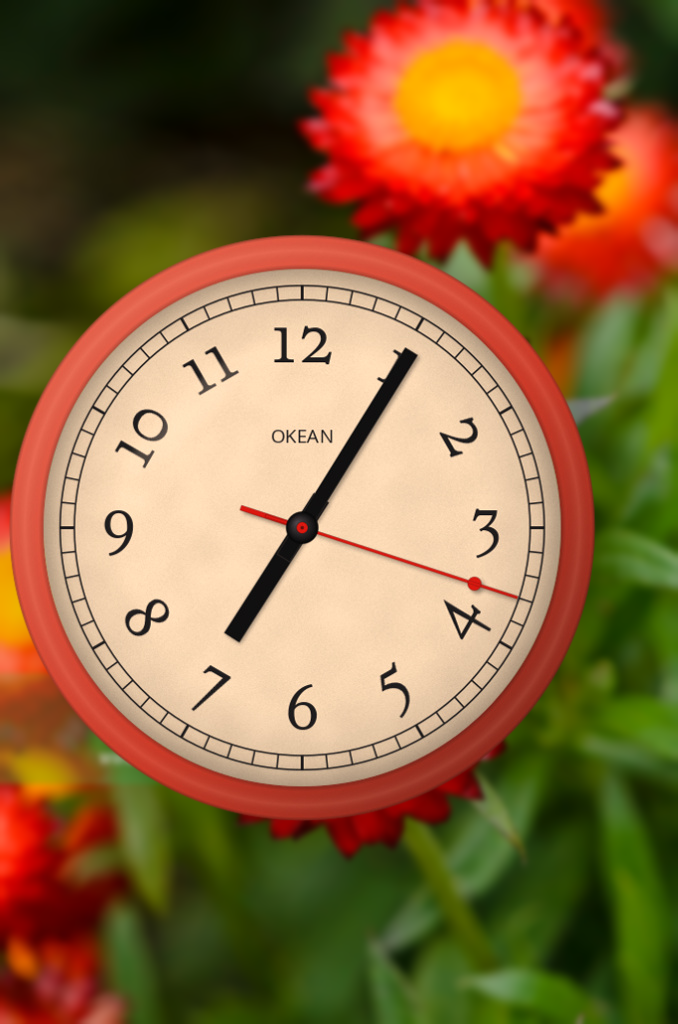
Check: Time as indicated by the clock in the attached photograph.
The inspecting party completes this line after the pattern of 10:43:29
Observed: 7:05:18
